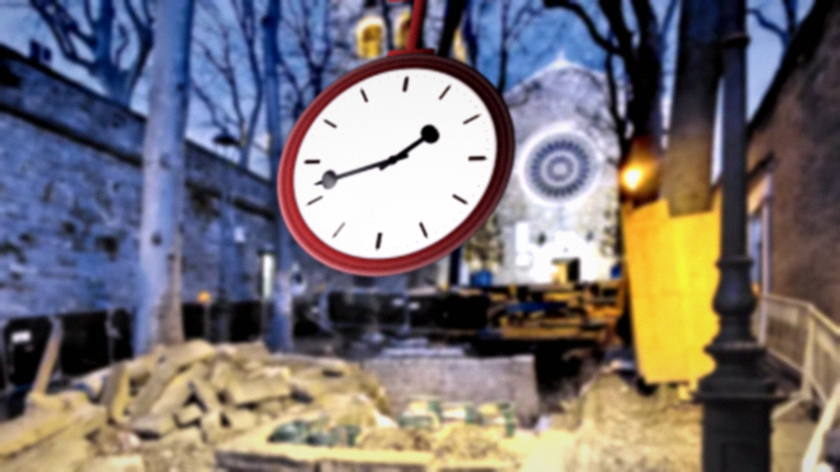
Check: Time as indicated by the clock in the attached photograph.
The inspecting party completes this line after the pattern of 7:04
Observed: 1:42
